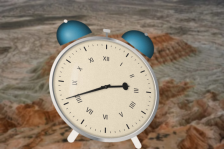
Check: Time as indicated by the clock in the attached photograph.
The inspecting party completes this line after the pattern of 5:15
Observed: 2:41
